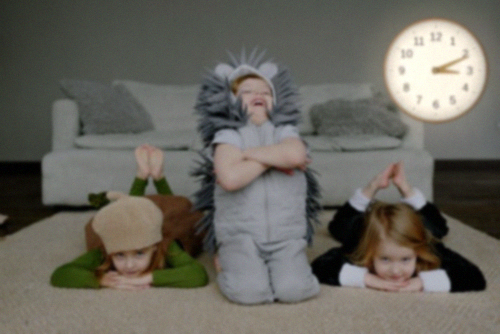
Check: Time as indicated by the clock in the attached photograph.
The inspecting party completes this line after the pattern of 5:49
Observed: 3:11
